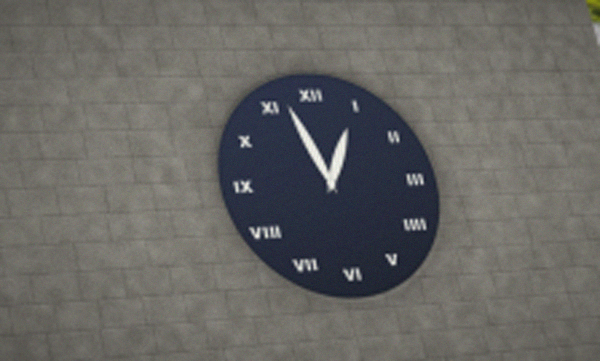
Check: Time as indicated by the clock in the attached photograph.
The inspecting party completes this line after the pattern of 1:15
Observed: 12:57
